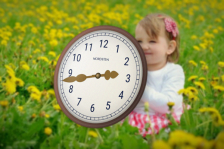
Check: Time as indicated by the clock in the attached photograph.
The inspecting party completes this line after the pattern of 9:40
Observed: 2:43
